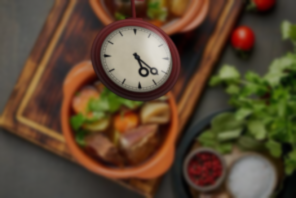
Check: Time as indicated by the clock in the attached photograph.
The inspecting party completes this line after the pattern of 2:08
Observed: 5:22
